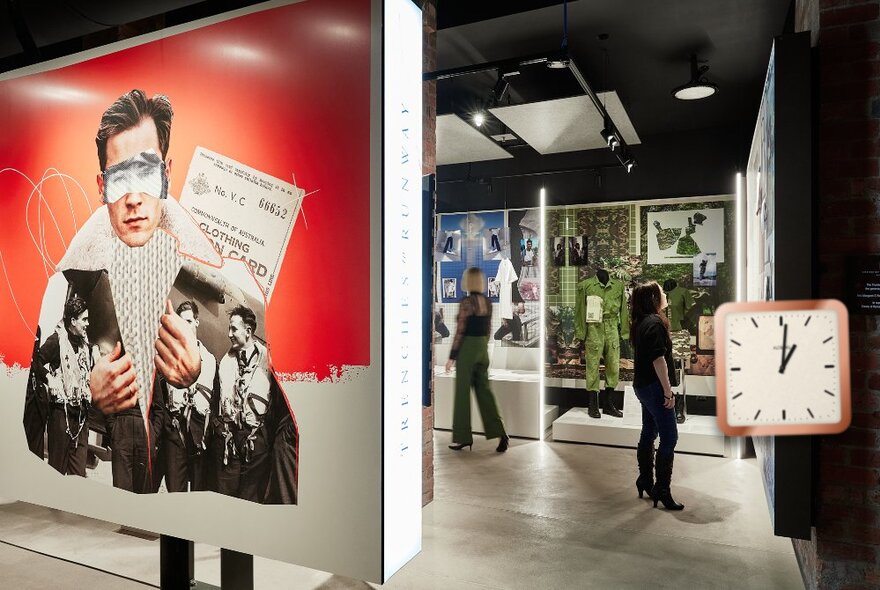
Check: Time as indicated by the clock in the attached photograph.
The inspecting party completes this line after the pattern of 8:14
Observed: 1:01
